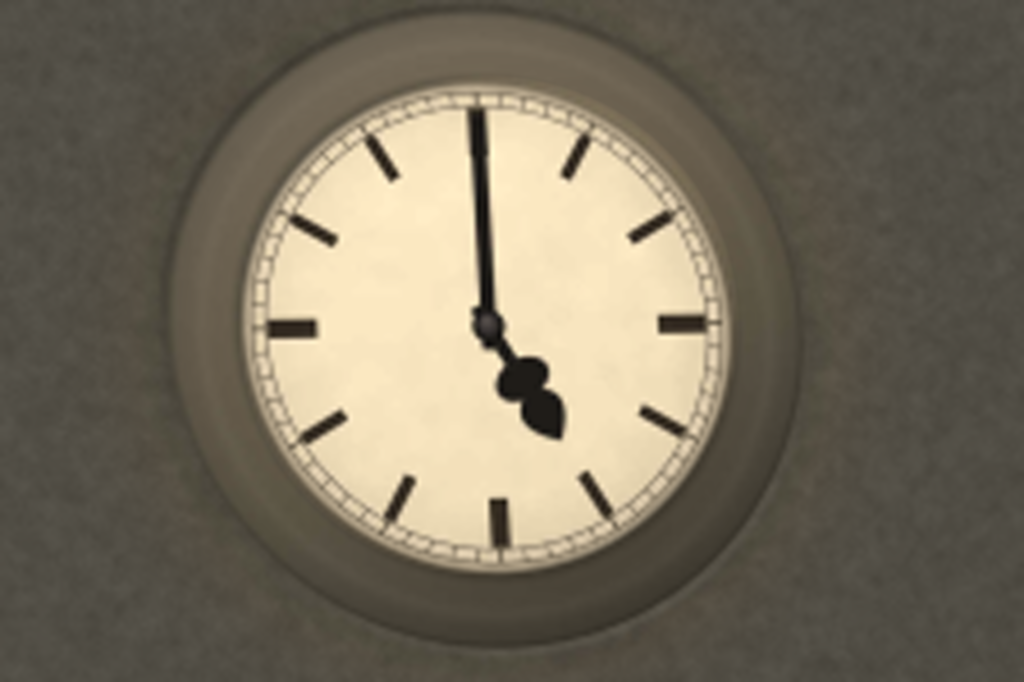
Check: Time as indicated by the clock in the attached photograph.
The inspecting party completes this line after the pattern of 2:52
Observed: 5:00
